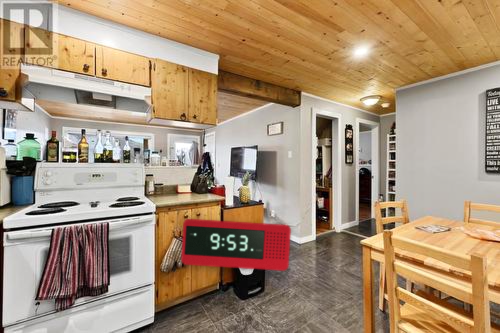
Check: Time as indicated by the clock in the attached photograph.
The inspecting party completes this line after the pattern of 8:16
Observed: 9:53
